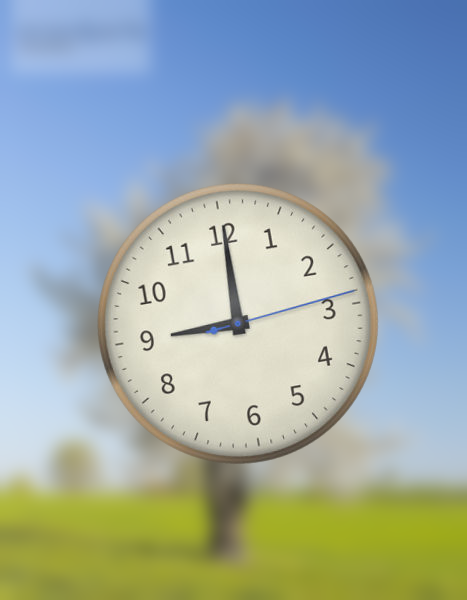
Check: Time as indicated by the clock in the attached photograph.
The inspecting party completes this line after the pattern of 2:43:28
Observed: 9:00:14
